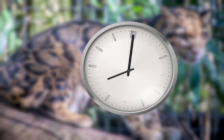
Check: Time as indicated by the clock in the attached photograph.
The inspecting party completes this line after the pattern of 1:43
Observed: 8:00
